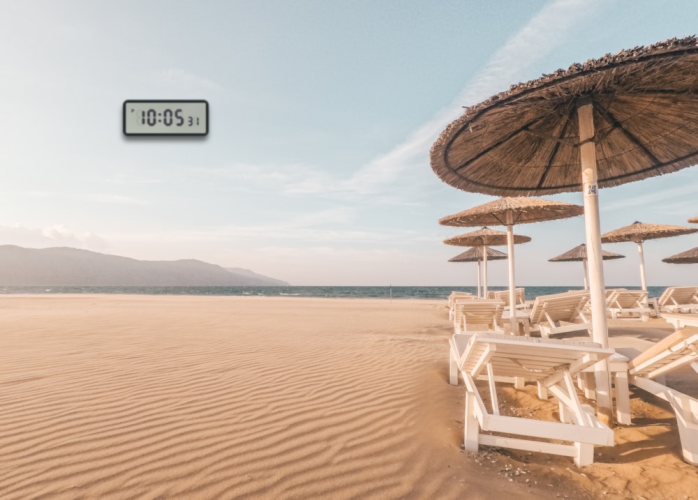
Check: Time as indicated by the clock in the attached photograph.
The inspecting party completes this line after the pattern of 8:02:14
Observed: 10:05:31
